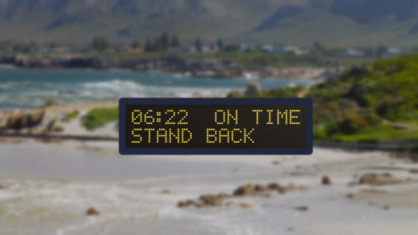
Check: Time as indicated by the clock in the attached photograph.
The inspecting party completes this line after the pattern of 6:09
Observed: 6:22
